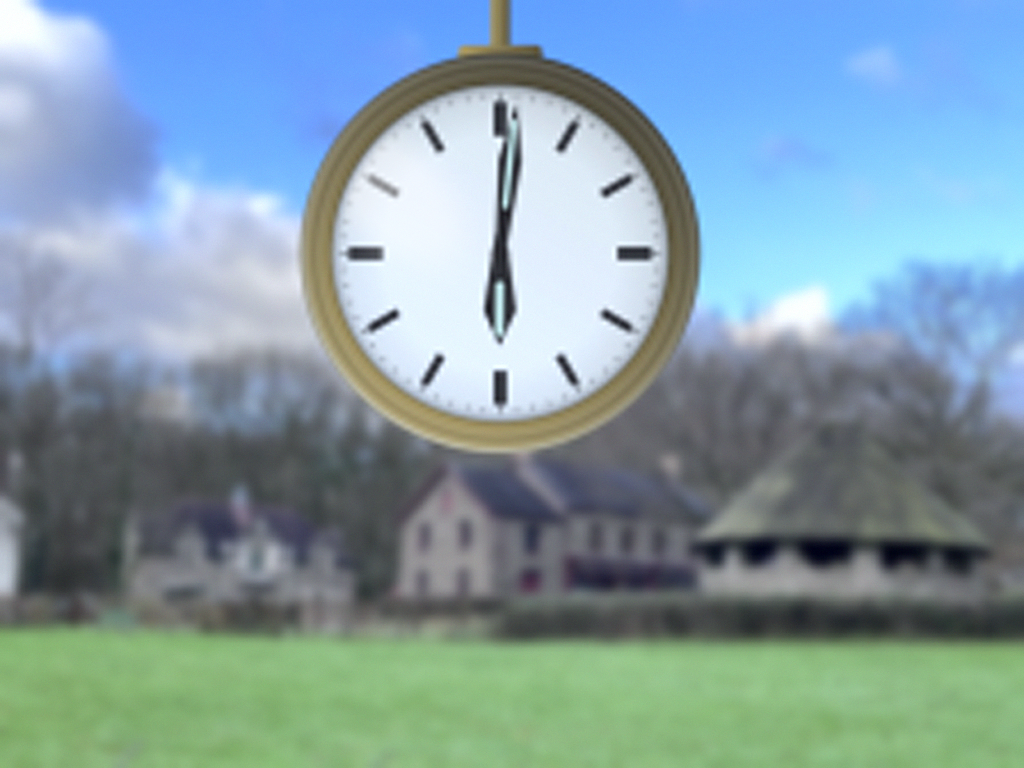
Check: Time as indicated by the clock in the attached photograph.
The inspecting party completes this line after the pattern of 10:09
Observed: 6:01
